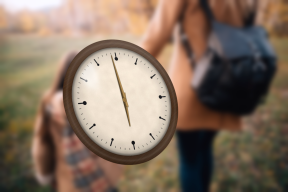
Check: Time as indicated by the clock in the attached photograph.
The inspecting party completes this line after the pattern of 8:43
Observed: 5:59
